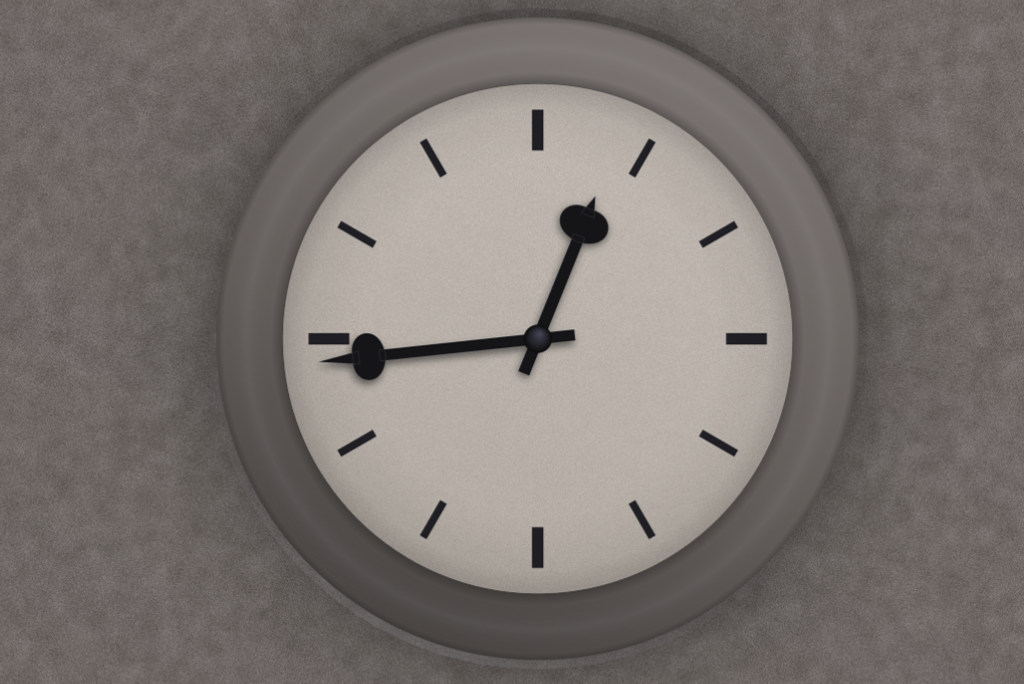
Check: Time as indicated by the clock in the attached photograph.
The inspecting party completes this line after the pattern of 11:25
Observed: 12:44
